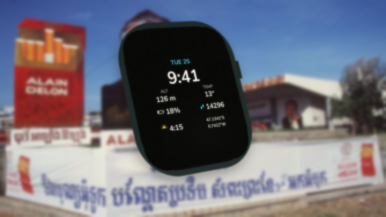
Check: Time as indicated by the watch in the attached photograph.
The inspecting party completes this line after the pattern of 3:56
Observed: 9:41
